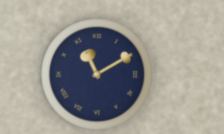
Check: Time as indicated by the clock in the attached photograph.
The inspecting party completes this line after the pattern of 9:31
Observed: 11:10
